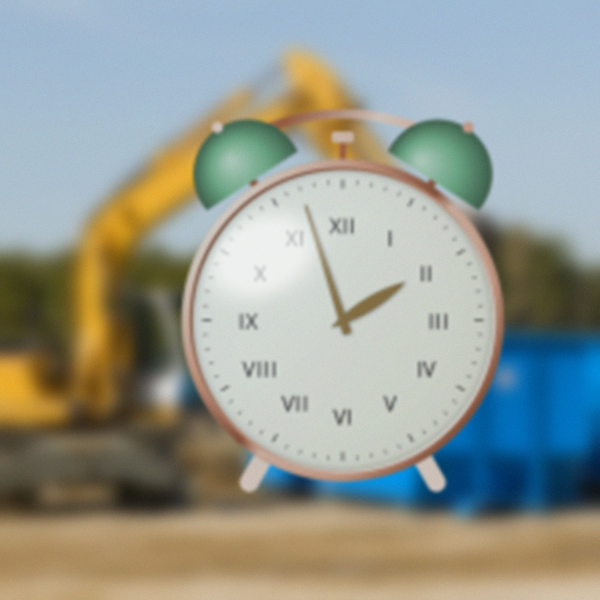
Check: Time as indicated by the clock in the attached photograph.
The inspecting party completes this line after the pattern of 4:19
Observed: 1:57
